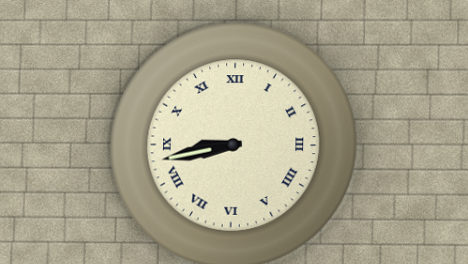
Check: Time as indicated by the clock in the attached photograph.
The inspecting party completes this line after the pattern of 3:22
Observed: 8:43
